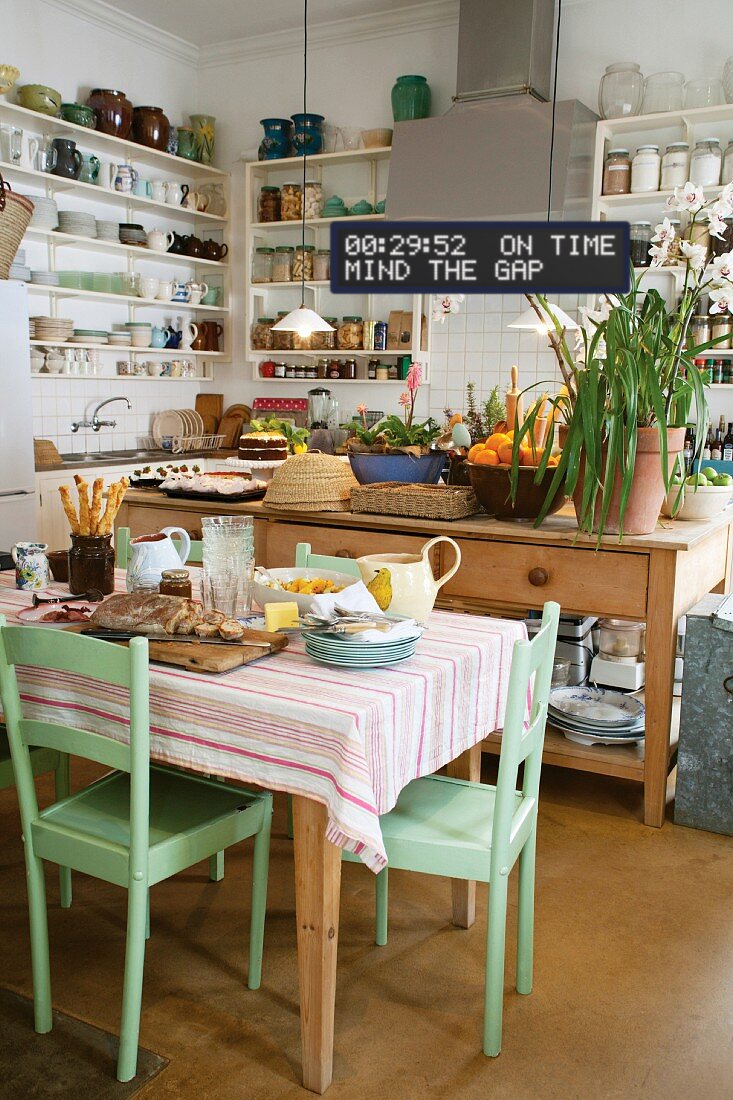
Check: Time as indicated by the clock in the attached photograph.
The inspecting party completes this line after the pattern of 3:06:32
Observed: 0:29:52
